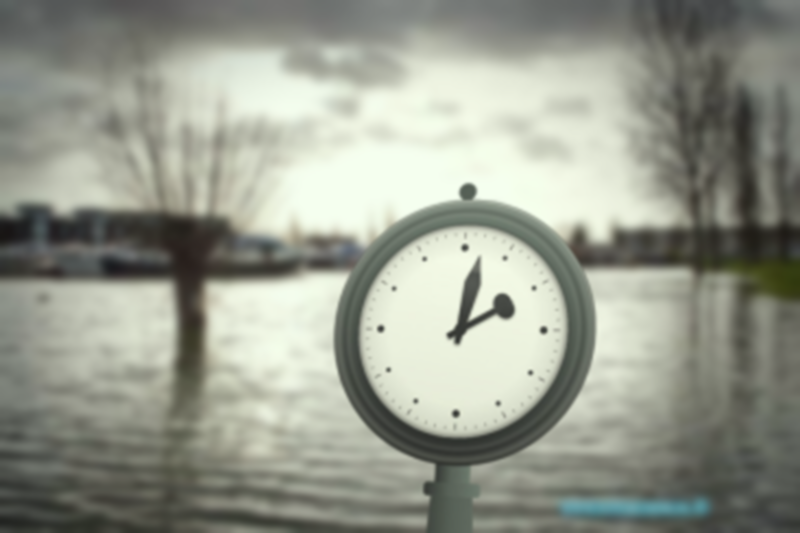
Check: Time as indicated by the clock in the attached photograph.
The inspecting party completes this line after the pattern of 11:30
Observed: 2:02
